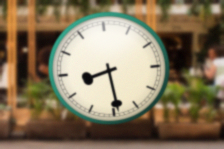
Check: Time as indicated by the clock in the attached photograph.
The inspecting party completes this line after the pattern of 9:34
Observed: 8:29
